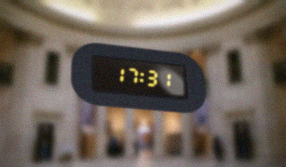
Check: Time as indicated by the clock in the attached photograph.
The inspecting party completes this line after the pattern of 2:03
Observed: 17:31
